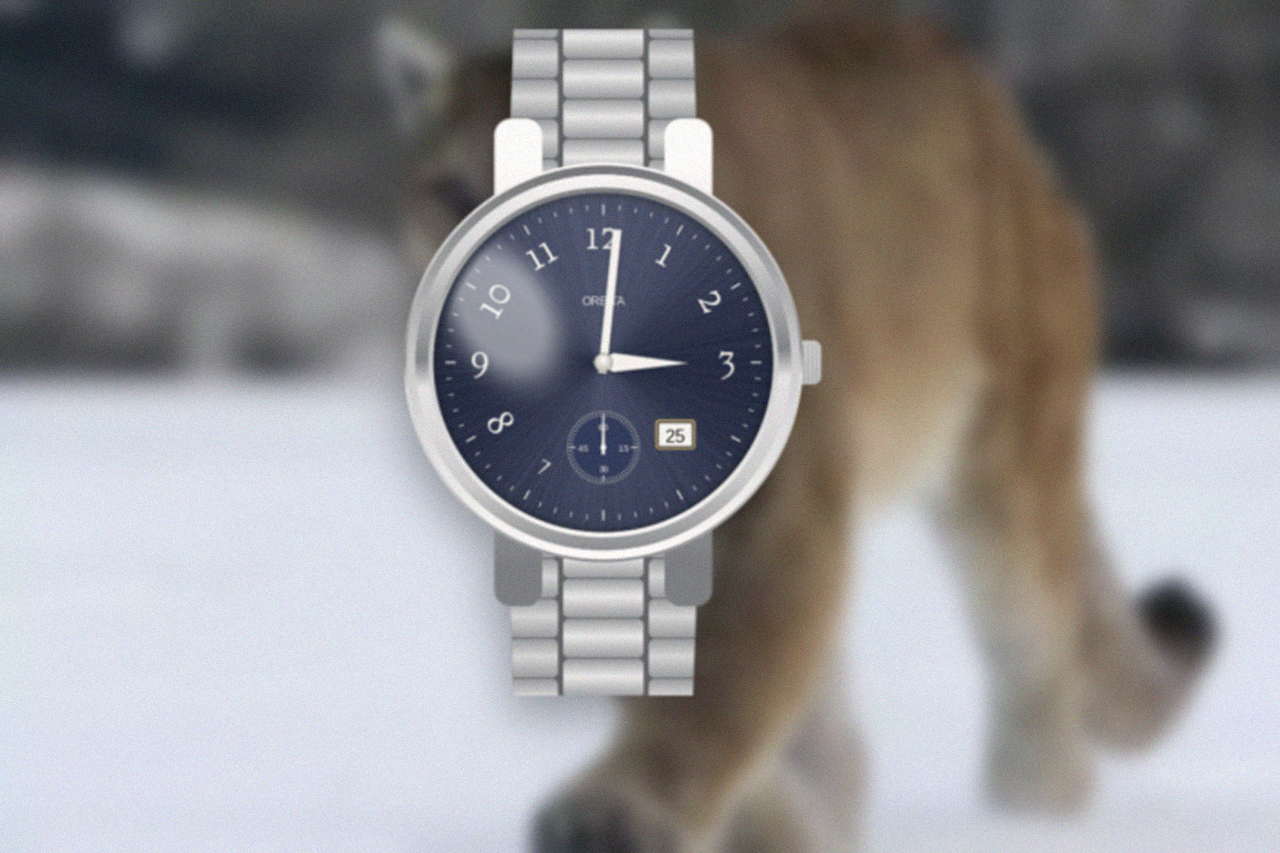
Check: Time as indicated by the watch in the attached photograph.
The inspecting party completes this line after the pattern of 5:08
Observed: 3:01
